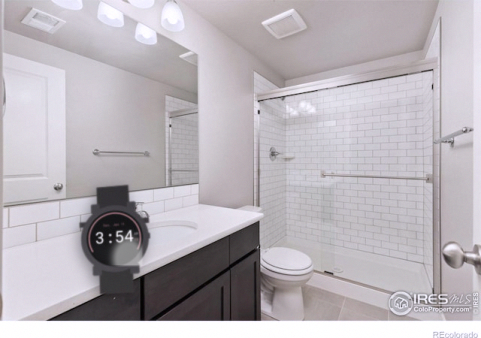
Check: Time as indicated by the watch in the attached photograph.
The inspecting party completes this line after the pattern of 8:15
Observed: 3:54
